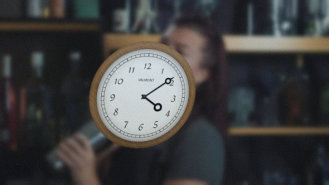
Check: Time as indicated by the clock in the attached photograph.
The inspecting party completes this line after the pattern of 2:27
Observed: 4:09
